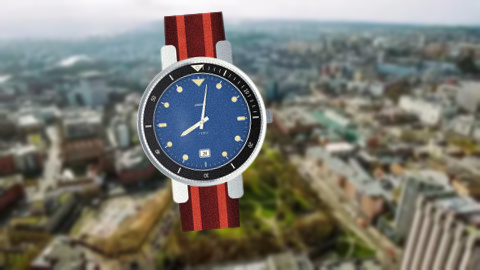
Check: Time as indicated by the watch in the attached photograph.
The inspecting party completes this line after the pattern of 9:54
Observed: 8:02
